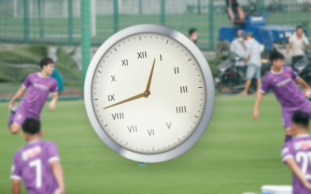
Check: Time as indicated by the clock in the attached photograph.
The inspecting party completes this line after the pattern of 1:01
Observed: 12:43
